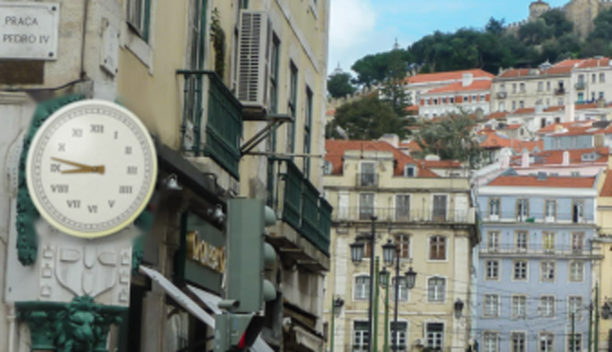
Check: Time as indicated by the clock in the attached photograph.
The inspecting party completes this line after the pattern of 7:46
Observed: 8:47
